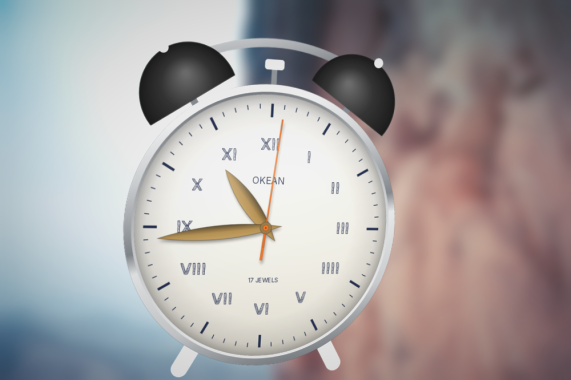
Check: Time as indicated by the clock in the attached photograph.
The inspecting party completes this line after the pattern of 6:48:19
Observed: 10:44:01
